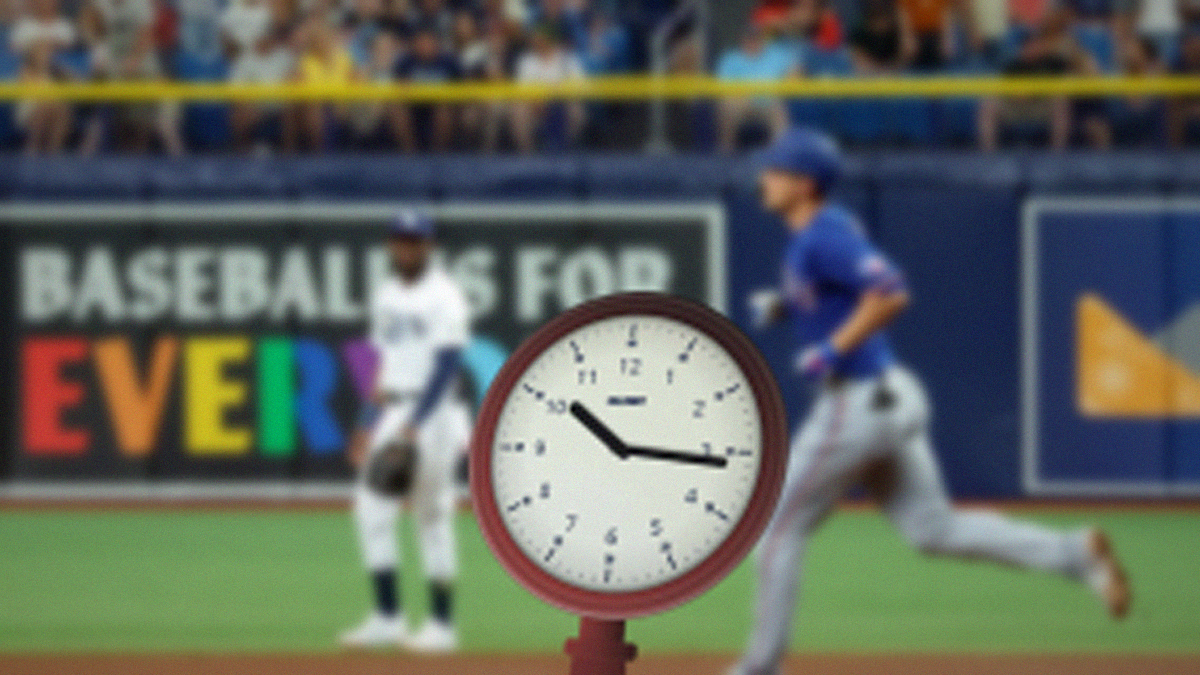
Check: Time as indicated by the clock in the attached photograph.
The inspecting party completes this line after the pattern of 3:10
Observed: 10:16
